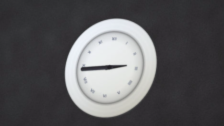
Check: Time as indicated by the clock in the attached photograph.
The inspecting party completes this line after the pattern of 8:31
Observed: 2:44
